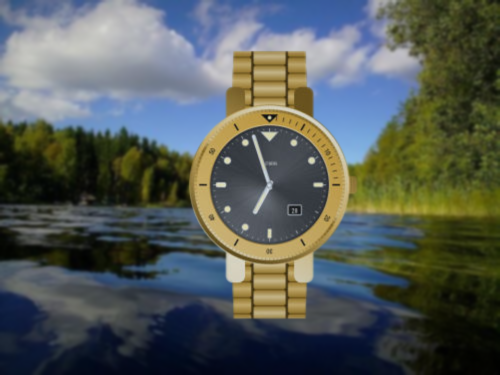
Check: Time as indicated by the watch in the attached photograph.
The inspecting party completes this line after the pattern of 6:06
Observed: 6:57
